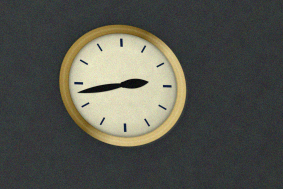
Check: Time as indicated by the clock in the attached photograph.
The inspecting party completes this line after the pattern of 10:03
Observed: 2:43
